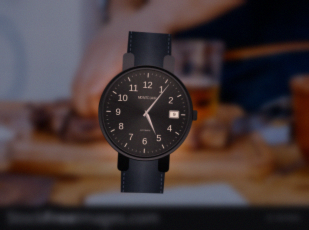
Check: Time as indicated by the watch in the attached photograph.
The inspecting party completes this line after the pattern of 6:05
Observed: 5:06
